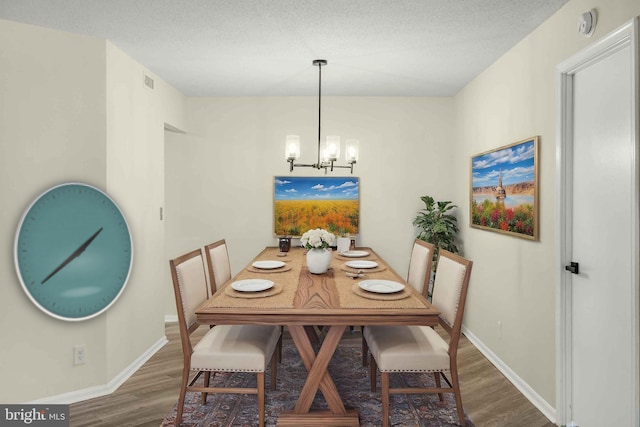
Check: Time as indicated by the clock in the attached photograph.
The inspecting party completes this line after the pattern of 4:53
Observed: 1:39
